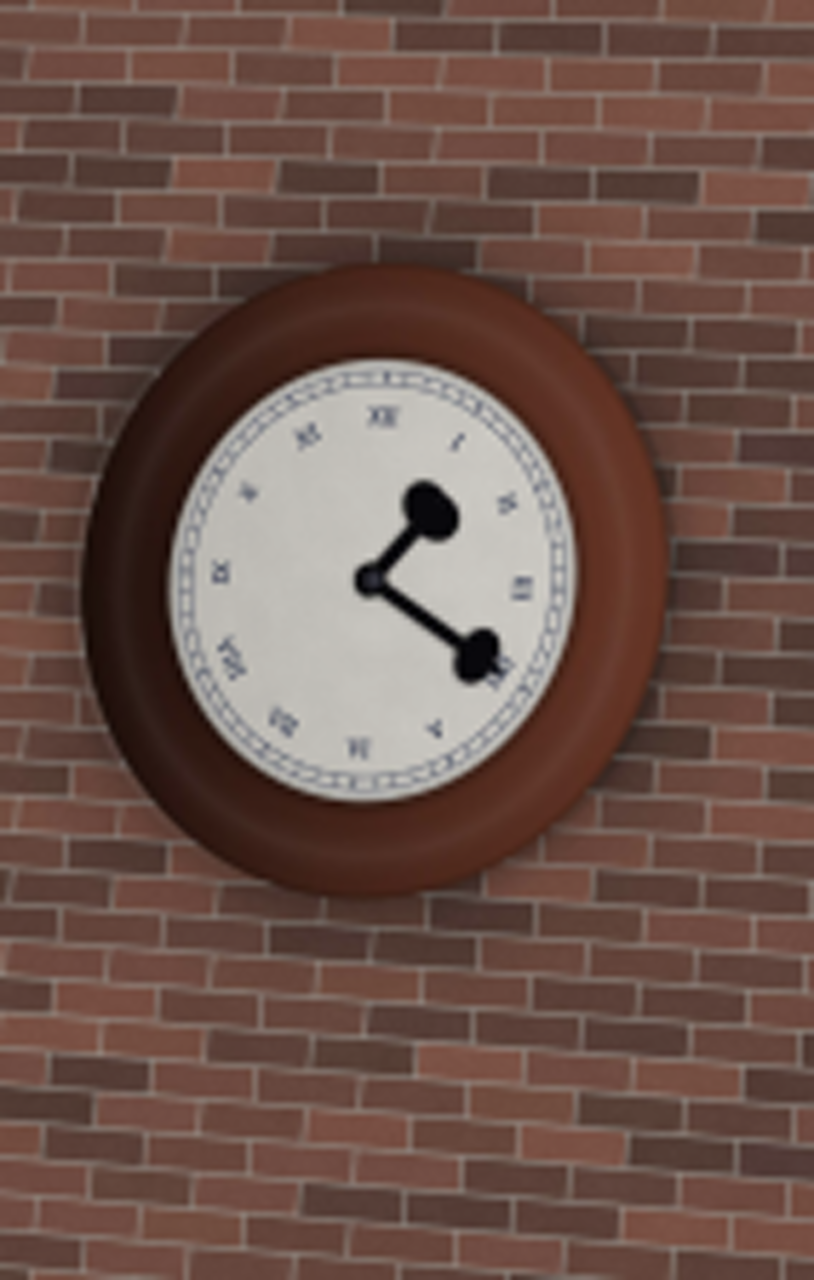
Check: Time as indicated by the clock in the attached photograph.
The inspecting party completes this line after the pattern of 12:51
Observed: 1:20
